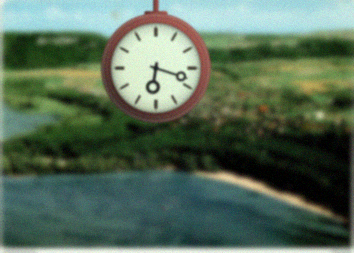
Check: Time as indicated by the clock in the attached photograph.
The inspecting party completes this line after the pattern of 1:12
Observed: 6:18
